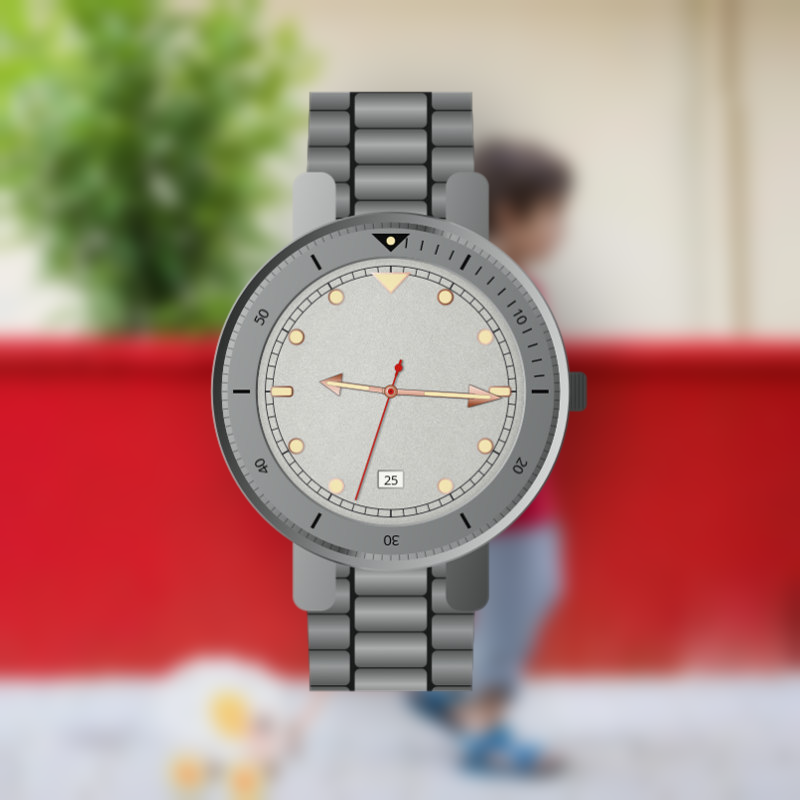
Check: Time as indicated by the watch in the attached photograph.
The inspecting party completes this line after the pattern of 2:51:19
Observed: 9:15:33
